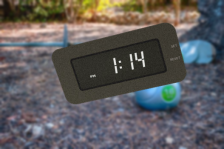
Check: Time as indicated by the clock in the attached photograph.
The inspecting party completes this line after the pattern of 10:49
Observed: 1:14
